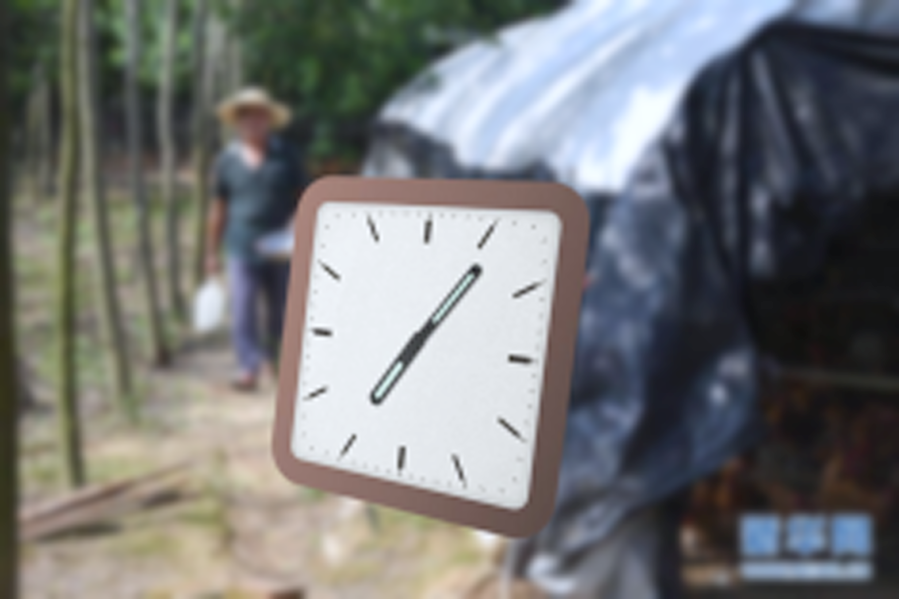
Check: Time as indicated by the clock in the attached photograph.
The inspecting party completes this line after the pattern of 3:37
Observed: 7:06
